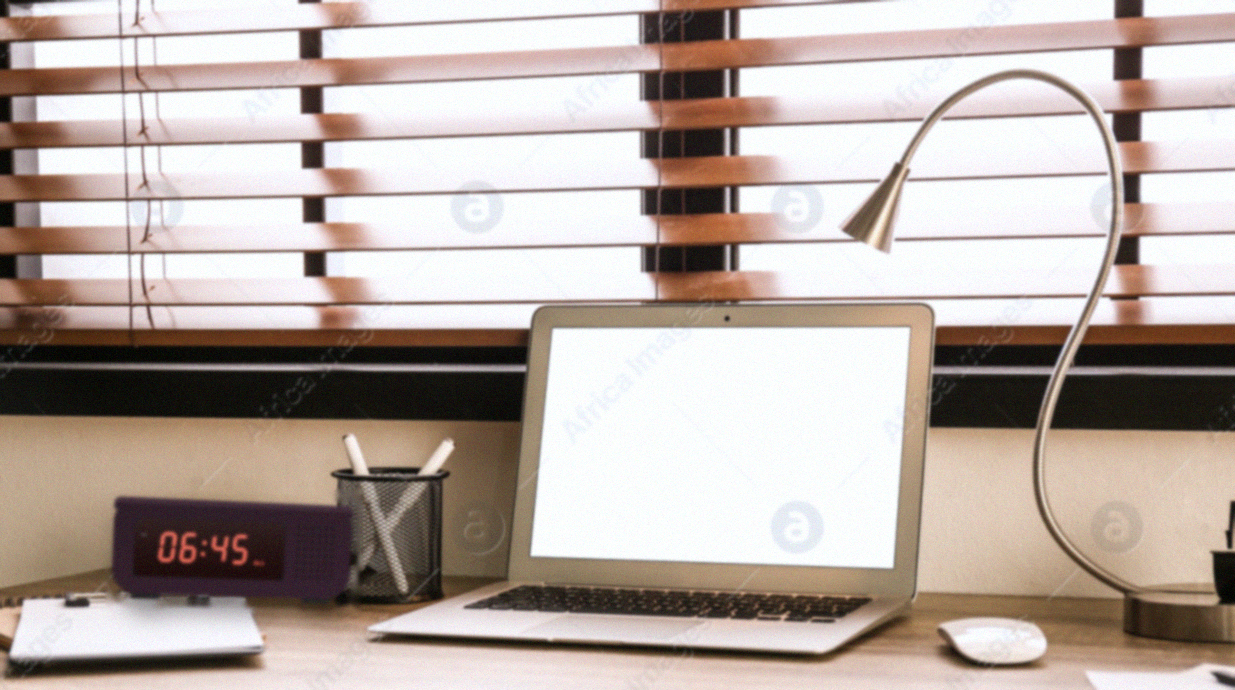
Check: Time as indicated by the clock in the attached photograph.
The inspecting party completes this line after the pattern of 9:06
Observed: 6:45
